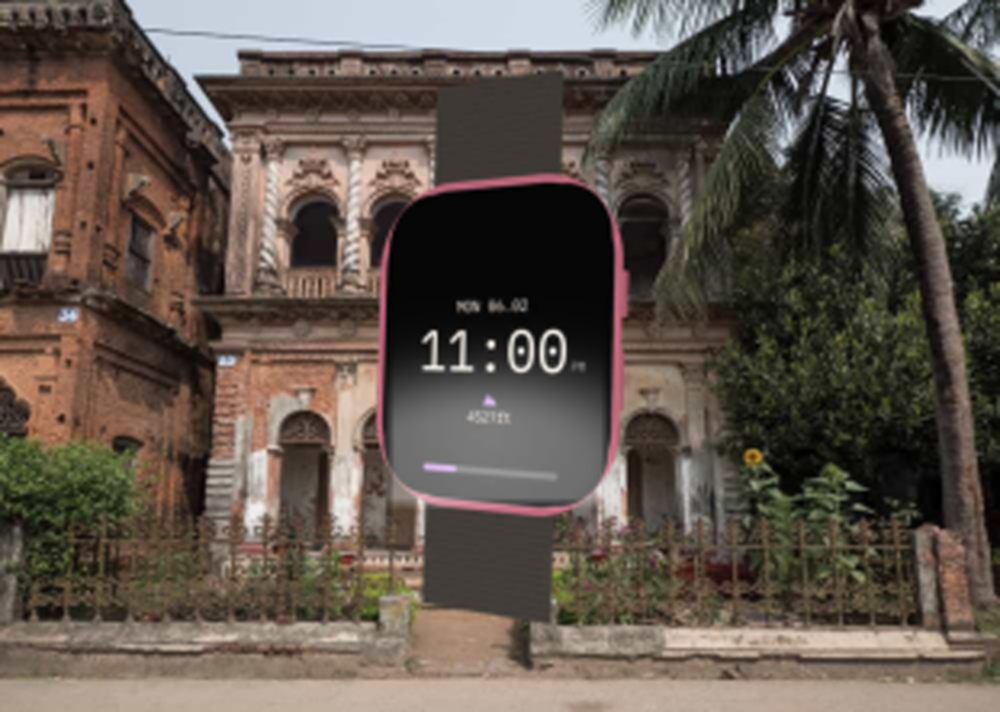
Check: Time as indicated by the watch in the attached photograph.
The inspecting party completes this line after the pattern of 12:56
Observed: 11:00
